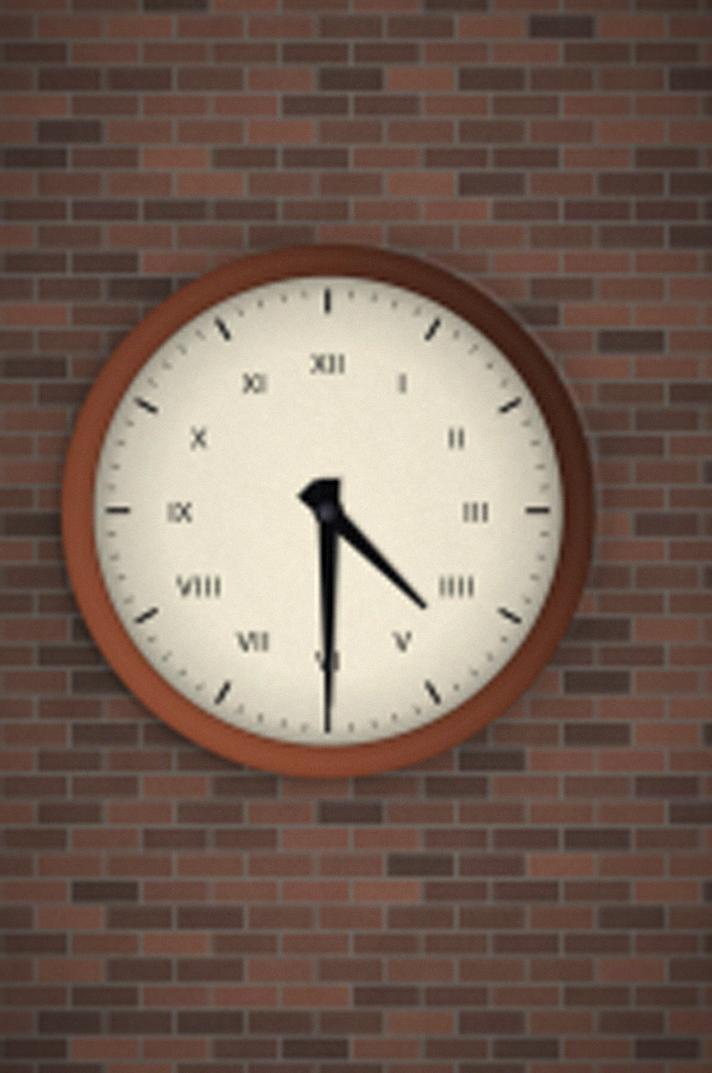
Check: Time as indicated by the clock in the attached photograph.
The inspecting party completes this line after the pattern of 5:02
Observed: 4:30
